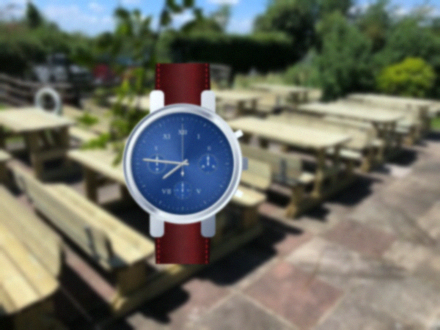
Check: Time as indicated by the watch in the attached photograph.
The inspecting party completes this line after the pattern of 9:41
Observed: 7:46
